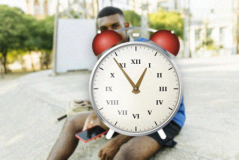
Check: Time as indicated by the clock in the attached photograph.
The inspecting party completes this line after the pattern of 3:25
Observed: 12:54
